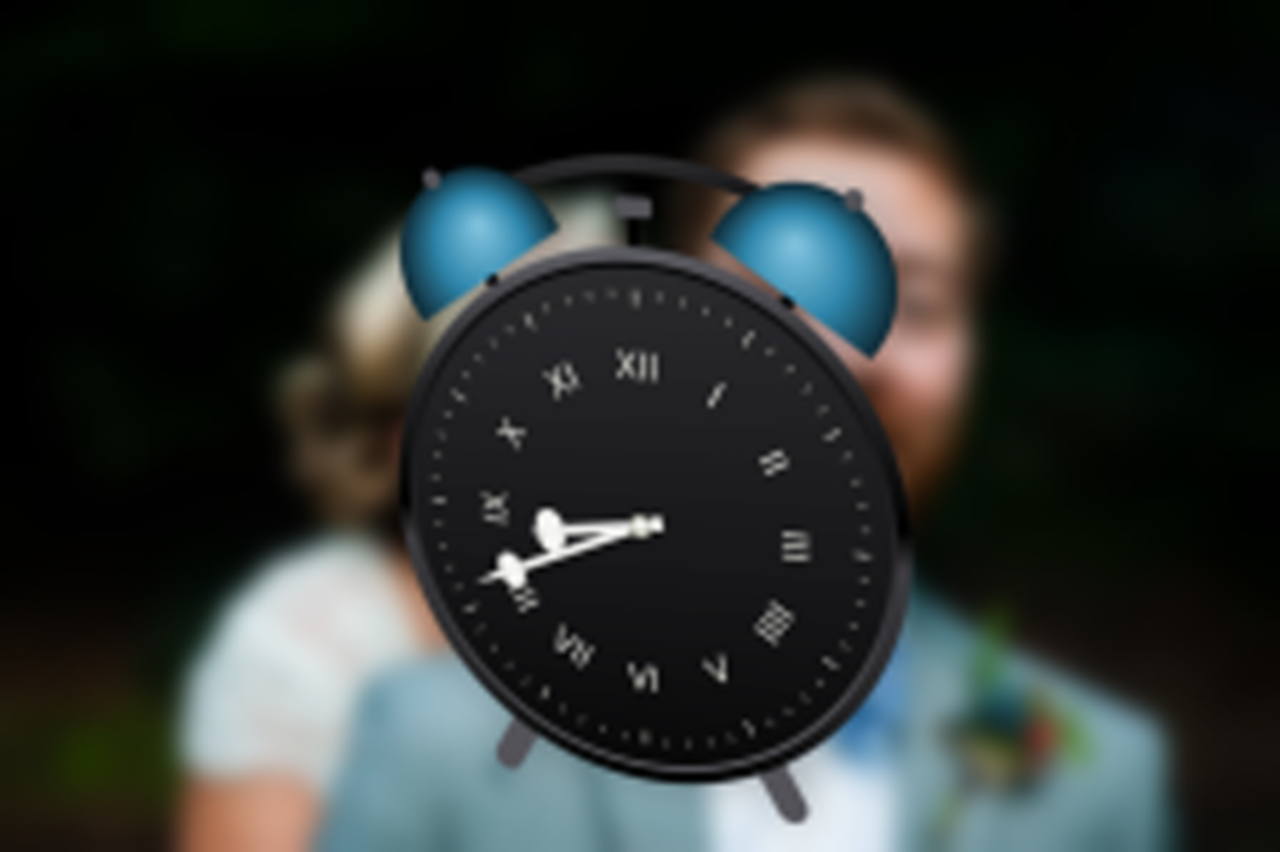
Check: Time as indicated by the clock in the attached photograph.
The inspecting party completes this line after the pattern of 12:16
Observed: 8:41
